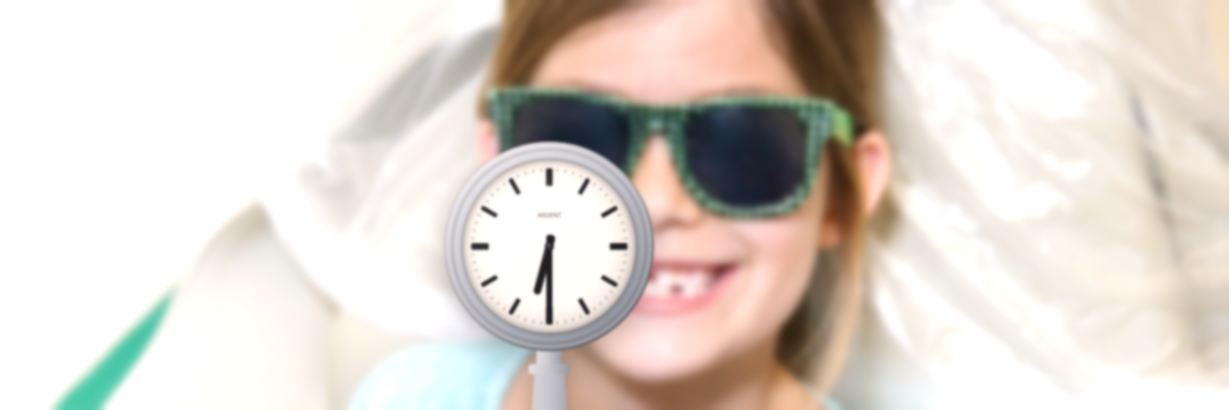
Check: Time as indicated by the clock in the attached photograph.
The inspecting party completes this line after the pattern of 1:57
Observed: 6:30
